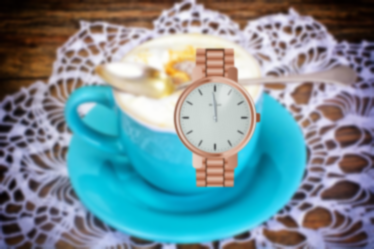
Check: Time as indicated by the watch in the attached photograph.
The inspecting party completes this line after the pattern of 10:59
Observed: 11:59
